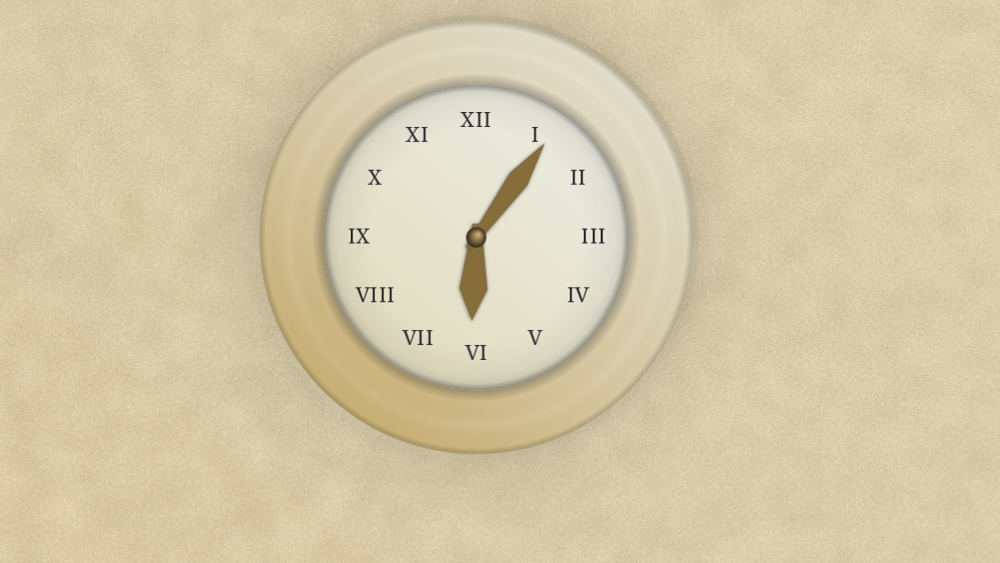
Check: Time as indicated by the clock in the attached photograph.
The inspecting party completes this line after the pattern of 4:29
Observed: 6:06
